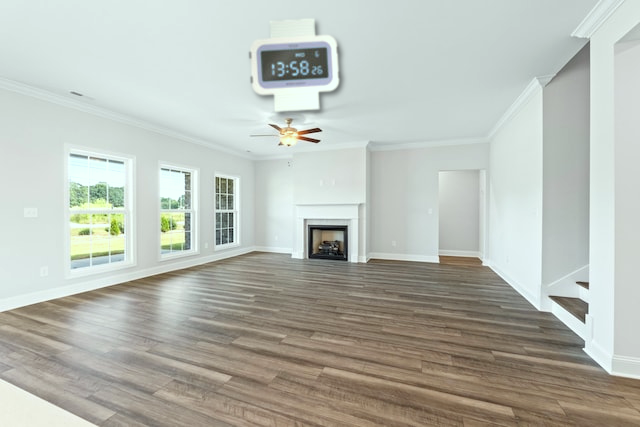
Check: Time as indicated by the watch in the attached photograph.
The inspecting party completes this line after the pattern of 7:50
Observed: 13:58
